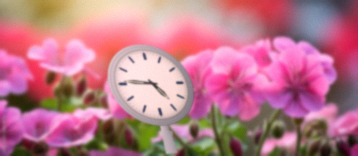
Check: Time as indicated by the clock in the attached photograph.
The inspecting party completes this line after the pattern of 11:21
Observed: 4:46
